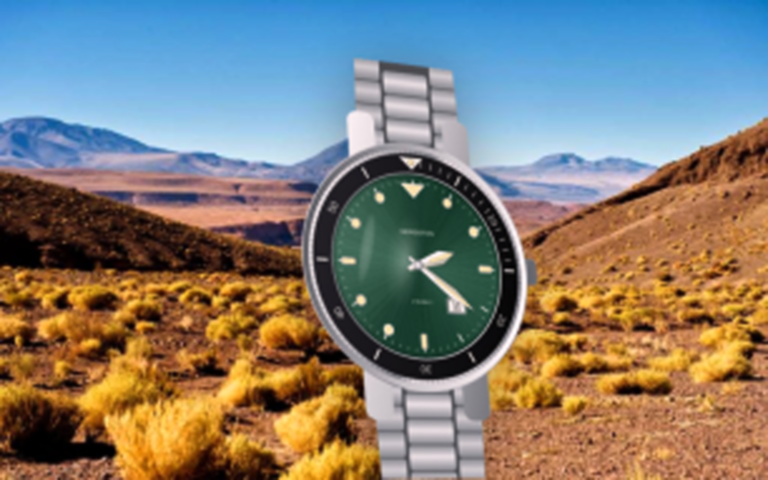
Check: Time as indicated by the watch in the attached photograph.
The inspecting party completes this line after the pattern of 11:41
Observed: 2:21
